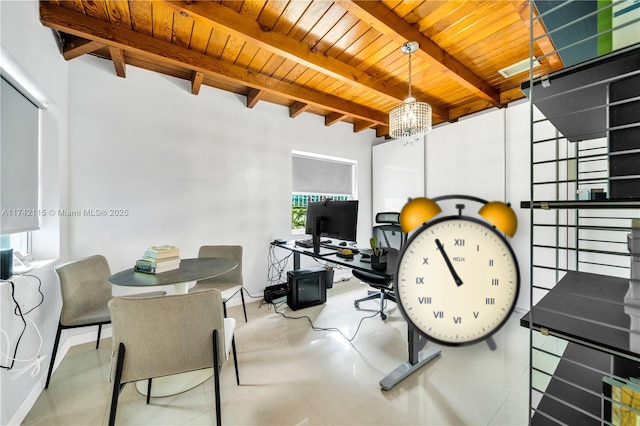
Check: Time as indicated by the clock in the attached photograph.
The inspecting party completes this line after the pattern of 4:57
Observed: 10:55
